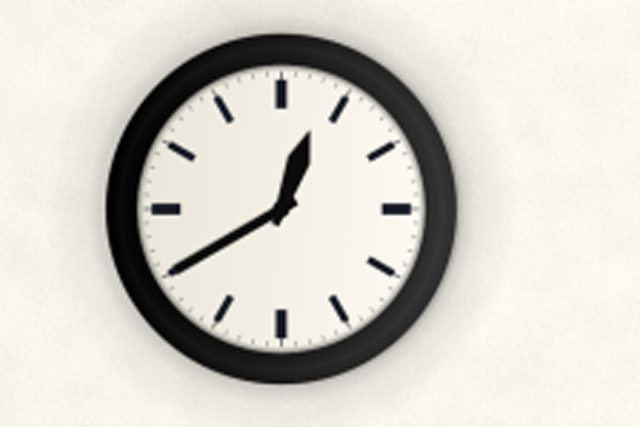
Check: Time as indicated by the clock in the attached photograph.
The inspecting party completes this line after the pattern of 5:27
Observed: 12:40
